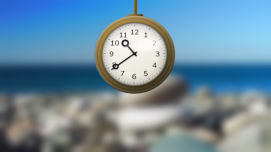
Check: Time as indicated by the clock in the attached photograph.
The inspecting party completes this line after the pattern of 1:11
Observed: 10:39
